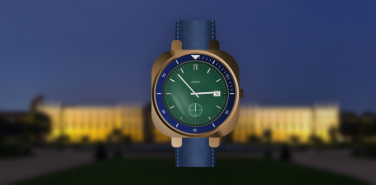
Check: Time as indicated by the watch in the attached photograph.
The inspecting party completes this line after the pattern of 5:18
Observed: 2:53
